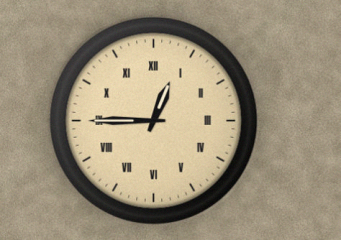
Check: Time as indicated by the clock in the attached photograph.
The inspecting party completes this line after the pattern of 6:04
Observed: 12:45
